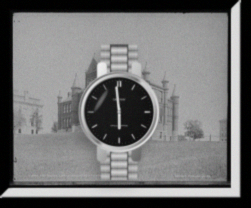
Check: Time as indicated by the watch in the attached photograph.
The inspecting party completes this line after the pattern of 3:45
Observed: 5:59
